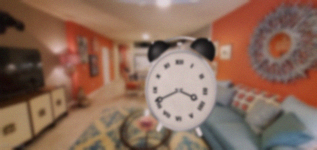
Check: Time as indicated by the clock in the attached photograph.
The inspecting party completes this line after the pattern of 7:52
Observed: 3:41
